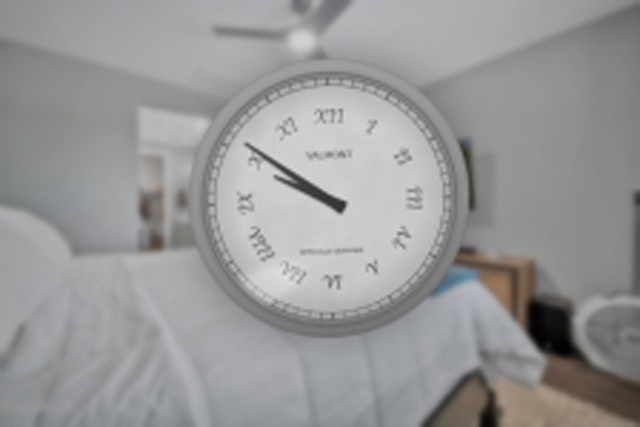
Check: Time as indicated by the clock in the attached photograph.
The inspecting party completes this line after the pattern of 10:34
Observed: 9:51
